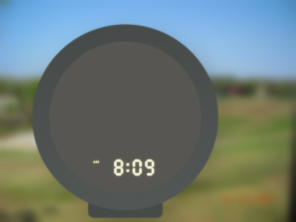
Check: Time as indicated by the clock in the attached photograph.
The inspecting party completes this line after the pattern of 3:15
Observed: 8:09
